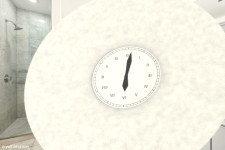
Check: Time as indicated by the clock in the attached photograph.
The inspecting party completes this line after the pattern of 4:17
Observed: 6:01
